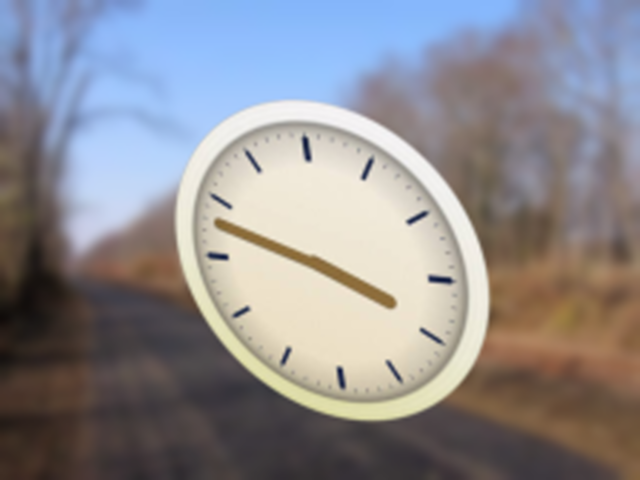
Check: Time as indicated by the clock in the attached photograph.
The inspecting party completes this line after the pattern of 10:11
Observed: 3:48
